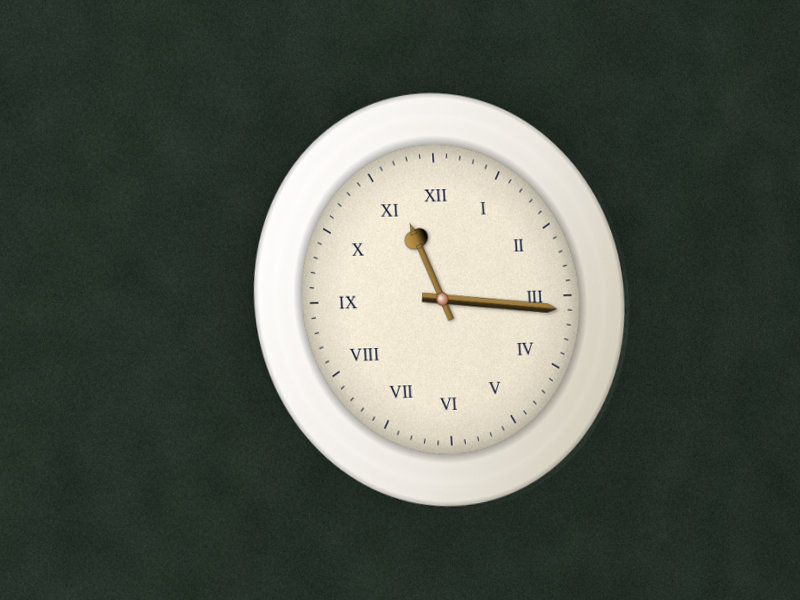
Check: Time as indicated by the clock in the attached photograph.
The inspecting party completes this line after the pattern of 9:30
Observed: 11:16
